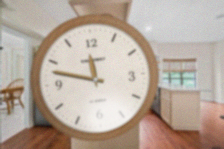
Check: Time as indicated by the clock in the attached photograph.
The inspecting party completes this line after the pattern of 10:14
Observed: 11:48
